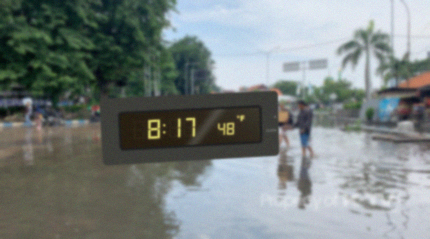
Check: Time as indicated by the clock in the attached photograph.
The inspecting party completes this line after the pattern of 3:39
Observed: 8:17
